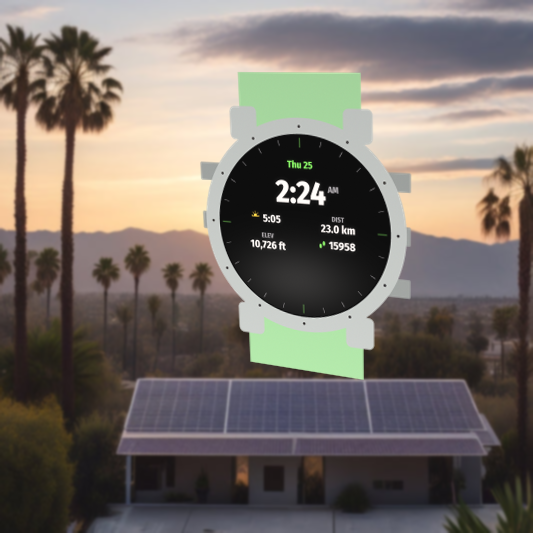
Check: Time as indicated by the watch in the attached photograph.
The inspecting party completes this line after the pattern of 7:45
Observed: 2:24
